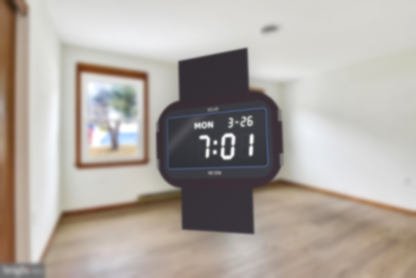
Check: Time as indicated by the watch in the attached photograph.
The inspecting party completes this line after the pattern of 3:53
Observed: 7:01
